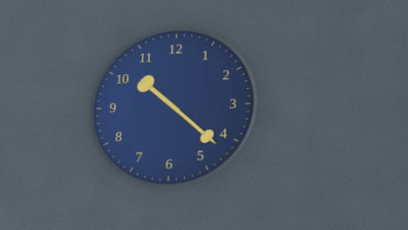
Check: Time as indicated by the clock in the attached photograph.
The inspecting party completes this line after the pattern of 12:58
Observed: 10:22
